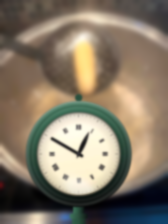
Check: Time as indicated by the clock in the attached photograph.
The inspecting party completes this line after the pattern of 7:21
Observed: 12:50
